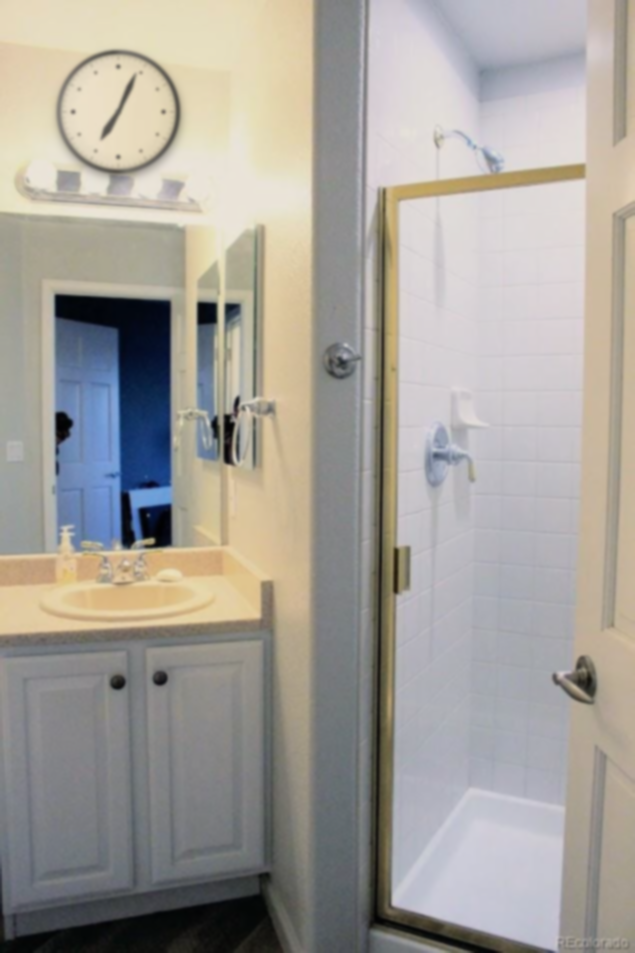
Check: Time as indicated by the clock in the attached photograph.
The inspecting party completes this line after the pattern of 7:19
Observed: 7:04
